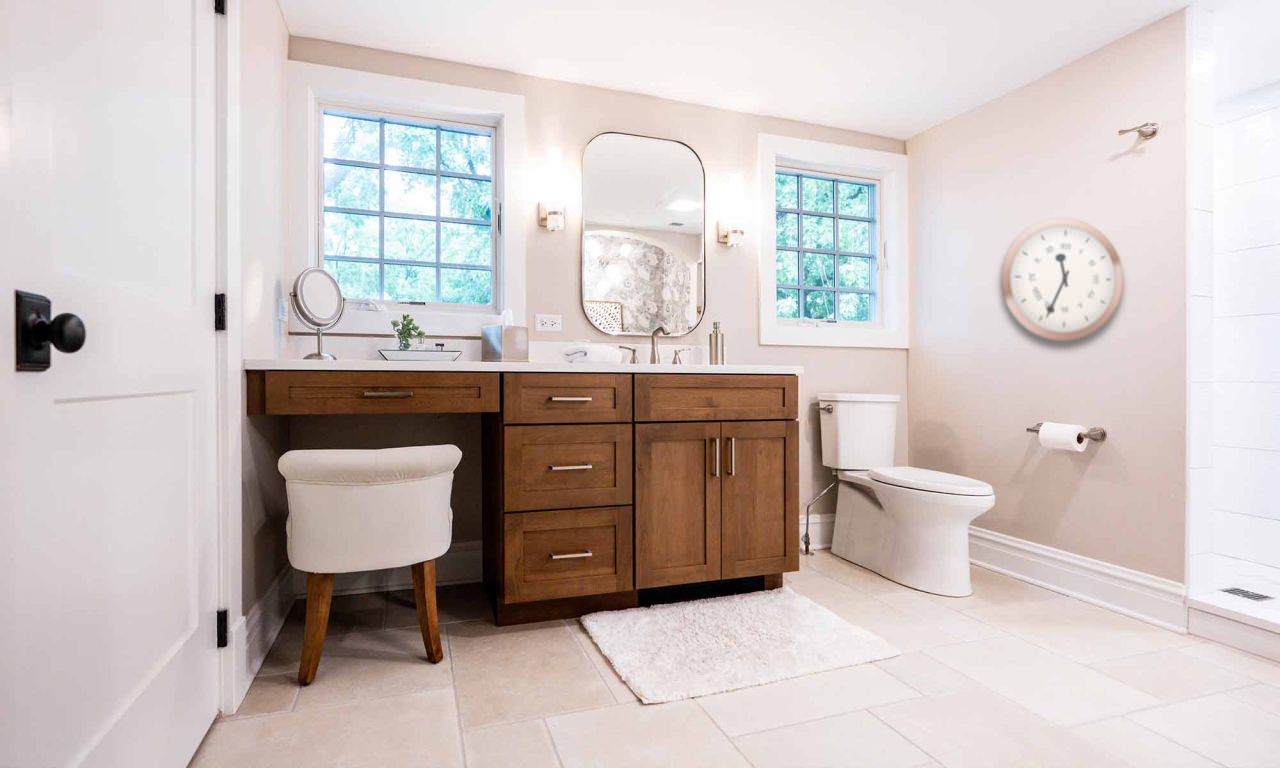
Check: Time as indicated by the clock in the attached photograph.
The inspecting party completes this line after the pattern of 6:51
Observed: 11:34
